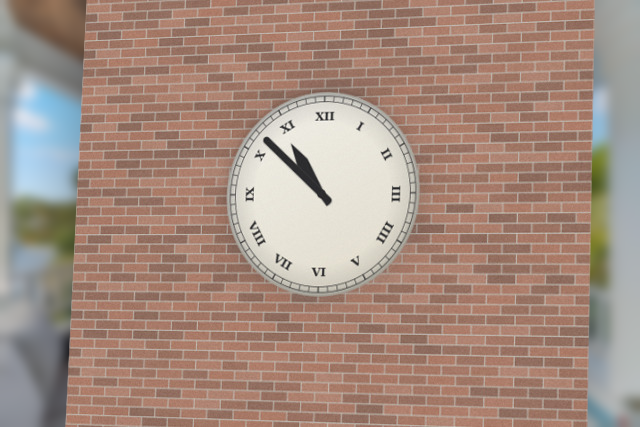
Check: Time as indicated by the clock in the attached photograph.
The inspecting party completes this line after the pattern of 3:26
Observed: 10:52
